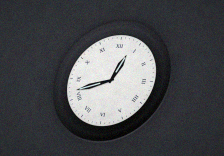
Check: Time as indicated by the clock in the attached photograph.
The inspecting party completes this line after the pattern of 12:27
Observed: 12:42
